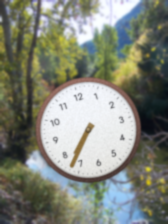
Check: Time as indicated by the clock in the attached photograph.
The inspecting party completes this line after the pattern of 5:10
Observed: 7:37
